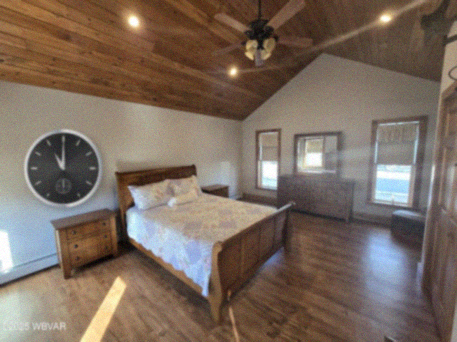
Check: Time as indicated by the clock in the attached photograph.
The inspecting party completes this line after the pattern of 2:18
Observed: 11:00
